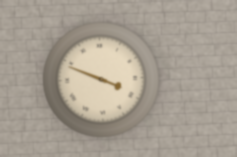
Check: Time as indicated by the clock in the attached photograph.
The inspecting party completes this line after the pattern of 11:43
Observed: 3:49
